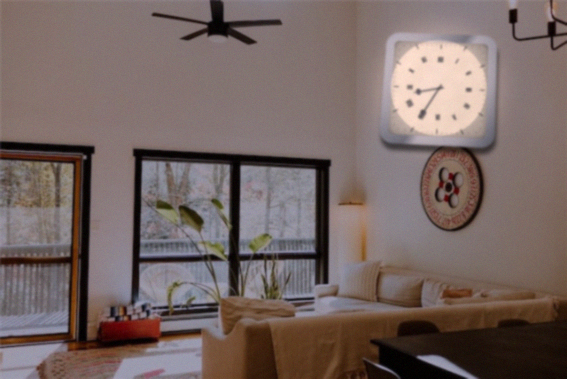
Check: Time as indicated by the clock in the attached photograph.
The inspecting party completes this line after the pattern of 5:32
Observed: 8:35
